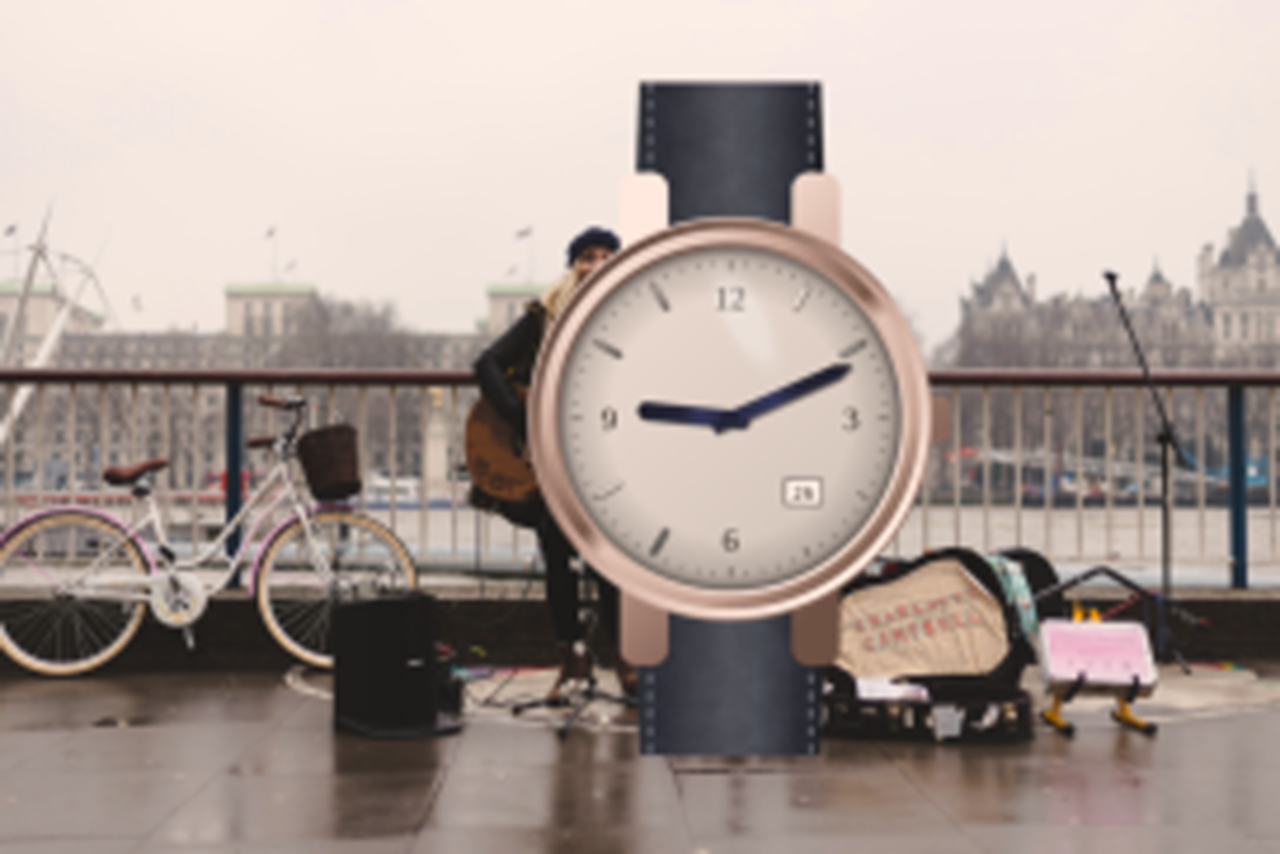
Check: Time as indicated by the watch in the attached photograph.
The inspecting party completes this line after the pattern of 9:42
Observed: 9:11
